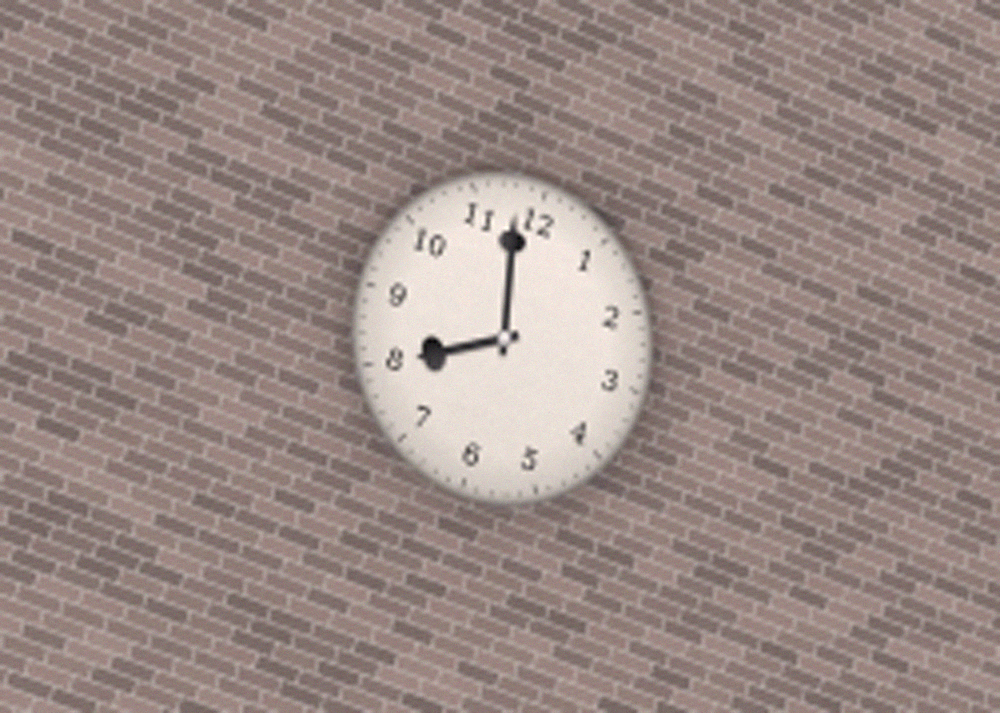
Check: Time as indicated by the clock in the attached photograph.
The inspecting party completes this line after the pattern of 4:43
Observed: 7:58
